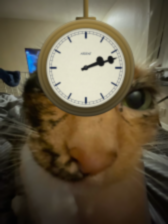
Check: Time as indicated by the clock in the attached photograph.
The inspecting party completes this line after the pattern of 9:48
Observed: 2:12
